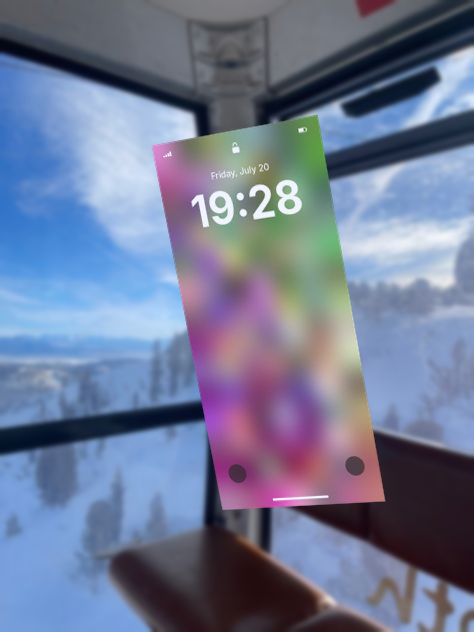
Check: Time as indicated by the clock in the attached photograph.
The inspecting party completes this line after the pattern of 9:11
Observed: 19:28
